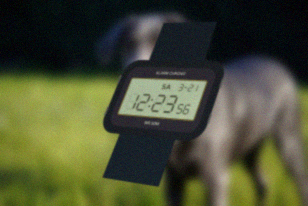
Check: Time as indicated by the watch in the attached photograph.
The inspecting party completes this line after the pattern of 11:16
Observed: 12:23
